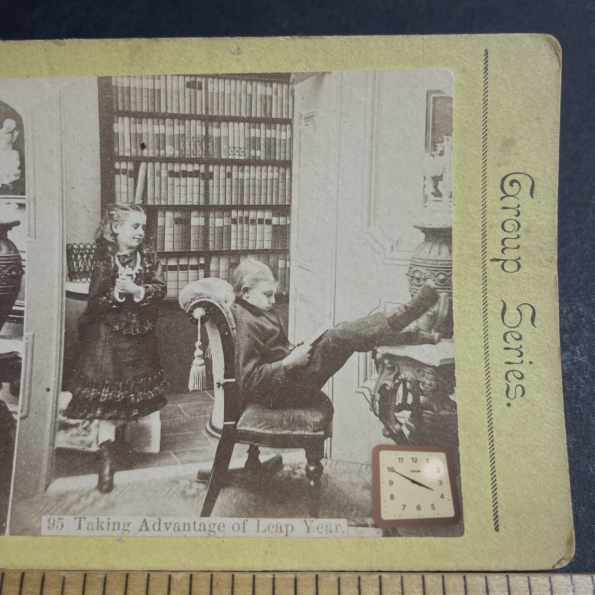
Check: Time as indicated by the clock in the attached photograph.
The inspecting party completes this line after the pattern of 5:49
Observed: 3:50
